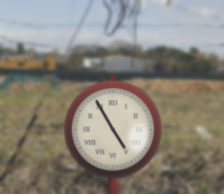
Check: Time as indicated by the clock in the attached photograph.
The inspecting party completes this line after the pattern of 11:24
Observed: 4:55
